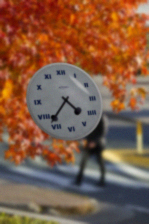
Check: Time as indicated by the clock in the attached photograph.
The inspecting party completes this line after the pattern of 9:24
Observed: 4:37
